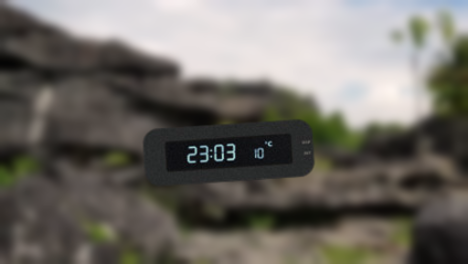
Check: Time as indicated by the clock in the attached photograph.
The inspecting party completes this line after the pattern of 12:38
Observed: 23:03
